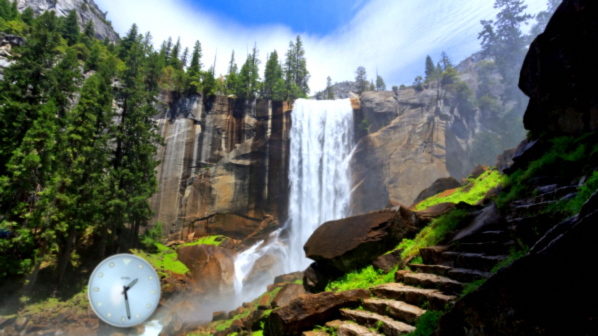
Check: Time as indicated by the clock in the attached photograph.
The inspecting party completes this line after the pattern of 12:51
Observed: 1:28
